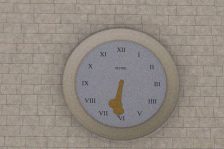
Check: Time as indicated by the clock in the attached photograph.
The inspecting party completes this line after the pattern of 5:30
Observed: 6:31
